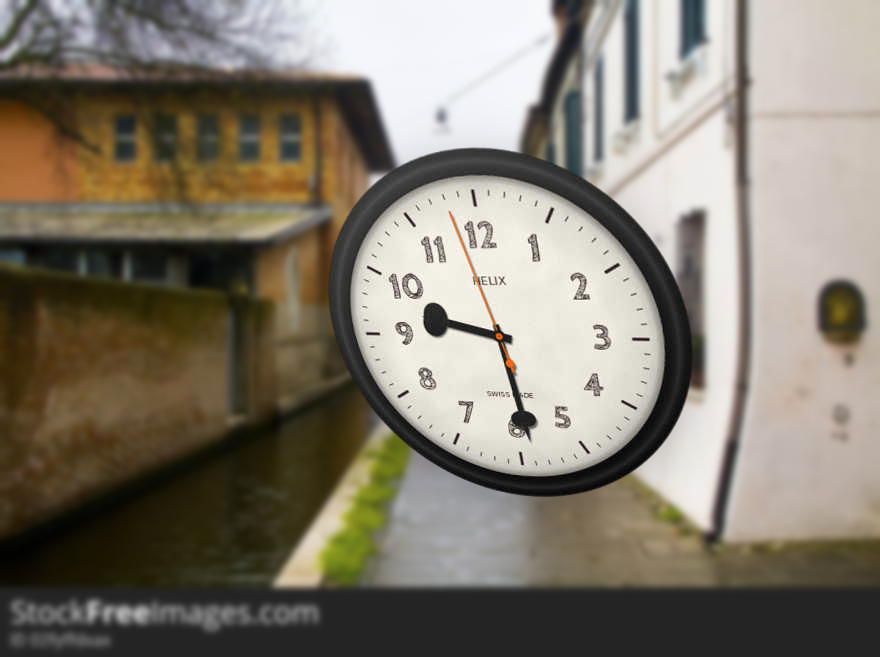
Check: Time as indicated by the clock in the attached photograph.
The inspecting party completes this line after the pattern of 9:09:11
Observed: 9:28:58
